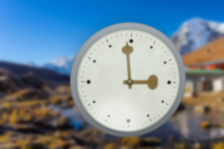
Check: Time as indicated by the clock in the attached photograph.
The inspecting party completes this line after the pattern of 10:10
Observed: 2:59
